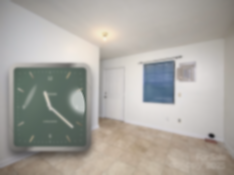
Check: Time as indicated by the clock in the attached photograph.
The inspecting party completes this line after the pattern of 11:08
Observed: 11:22
